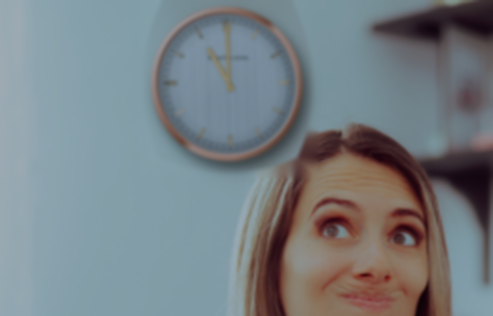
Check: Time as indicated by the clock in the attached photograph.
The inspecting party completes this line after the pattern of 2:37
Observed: 11:00
